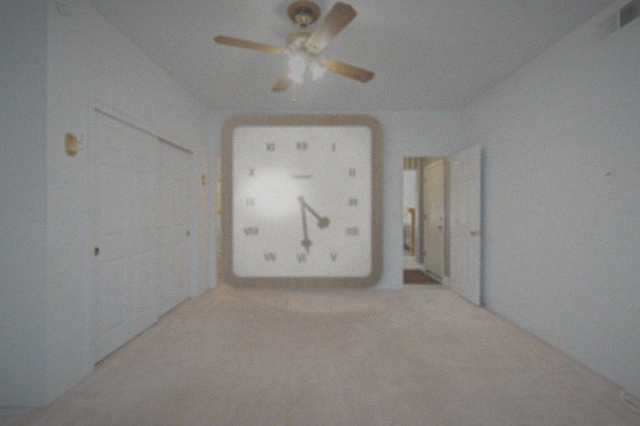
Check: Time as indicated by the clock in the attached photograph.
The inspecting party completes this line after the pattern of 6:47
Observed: 4:29
